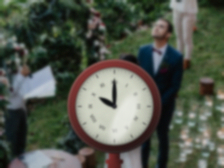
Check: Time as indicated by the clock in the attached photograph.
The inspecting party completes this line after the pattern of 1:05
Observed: 10:00
